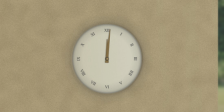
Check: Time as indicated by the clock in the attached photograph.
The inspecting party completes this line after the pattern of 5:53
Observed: 12:01
